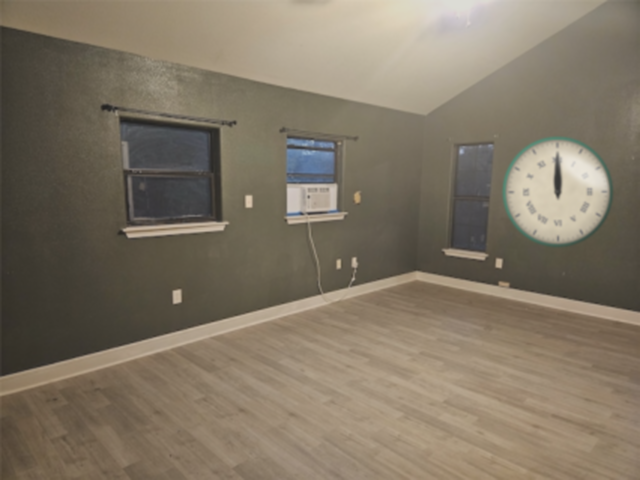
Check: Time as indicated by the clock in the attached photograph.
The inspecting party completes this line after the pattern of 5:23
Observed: 12:00
